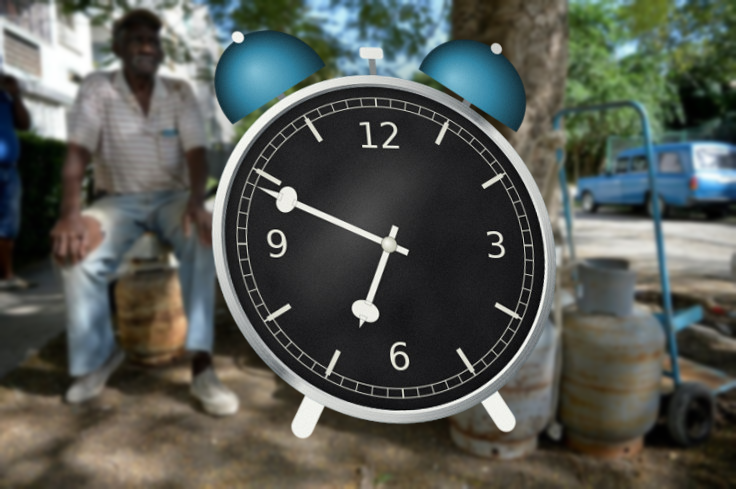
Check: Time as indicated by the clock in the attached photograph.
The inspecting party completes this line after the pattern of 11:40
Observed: 6:49
